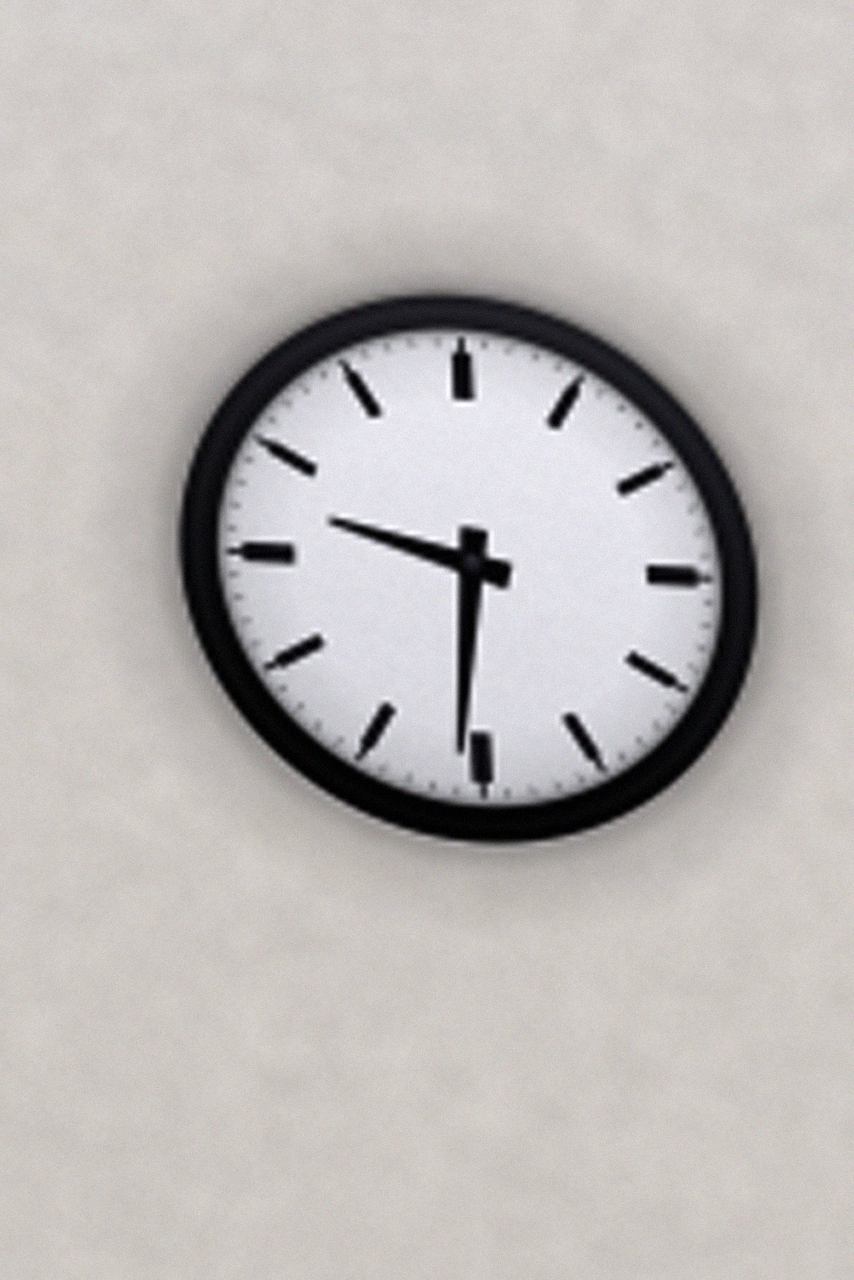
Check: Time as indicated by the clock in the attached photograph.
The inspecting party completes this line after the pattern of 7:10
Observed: 9:31
